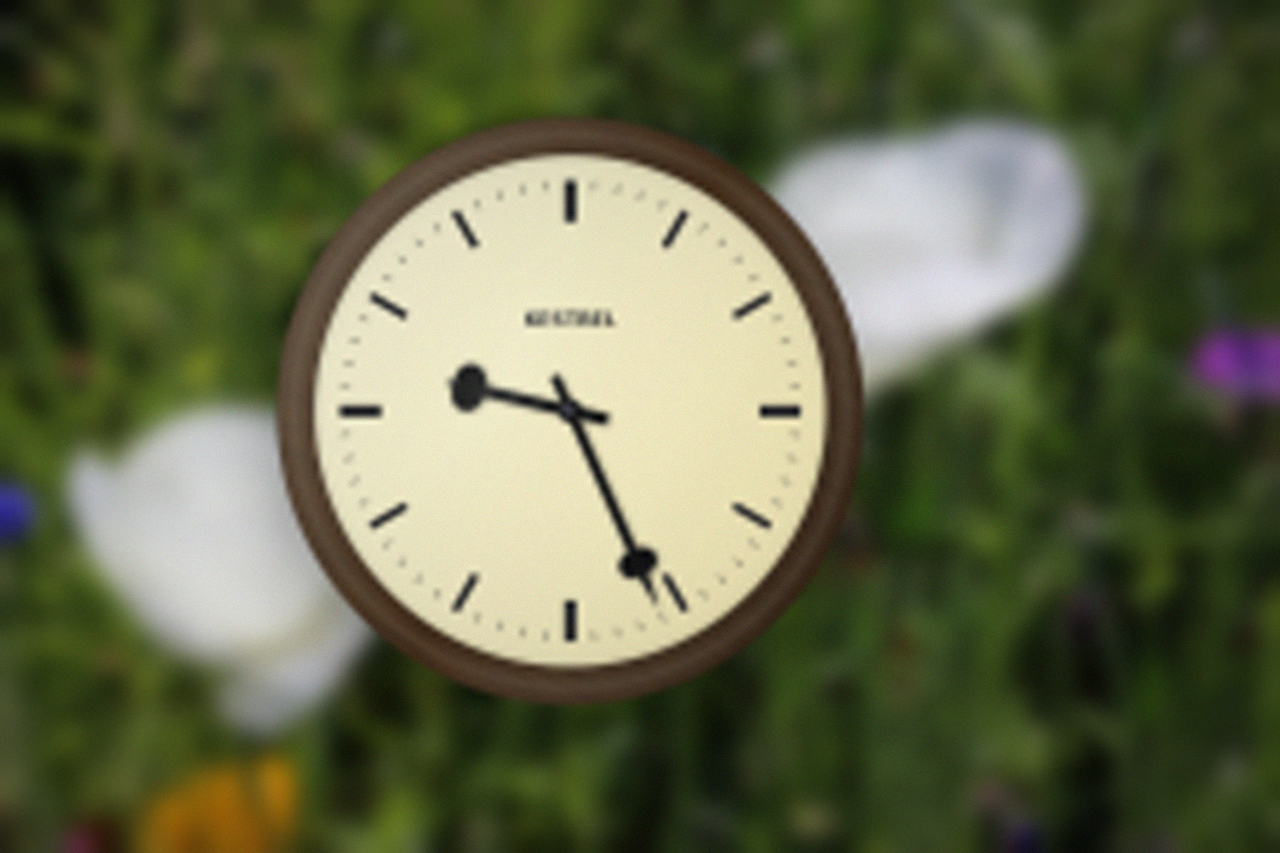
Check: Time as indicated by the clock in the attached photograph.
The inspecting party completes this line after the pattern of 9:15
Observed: 9:26
